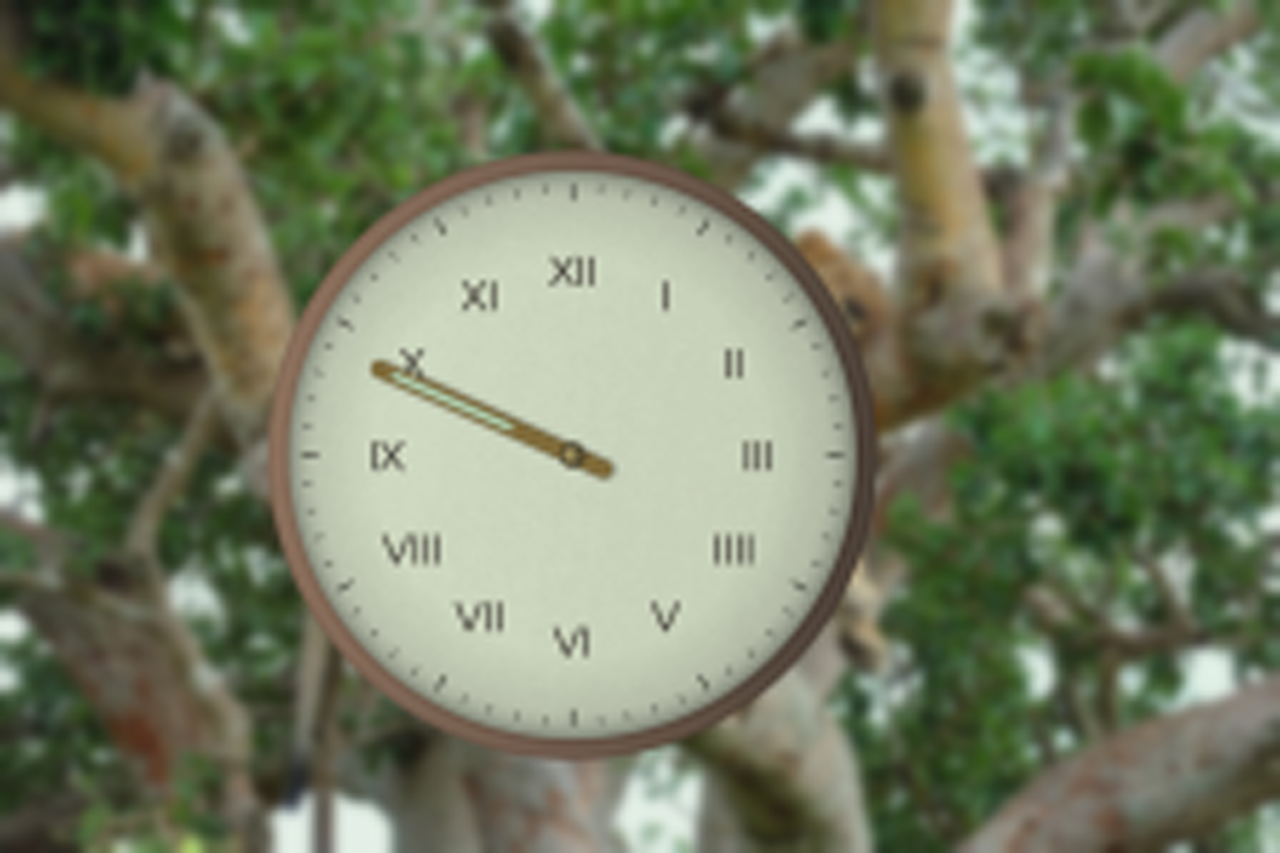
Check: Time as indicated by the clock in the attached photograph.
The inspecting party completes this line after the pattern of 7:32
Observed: 9:49
